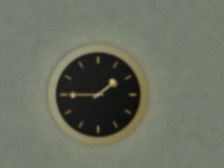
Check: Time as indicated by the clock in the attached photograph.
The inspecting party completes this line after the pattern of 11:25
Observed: 1:45
